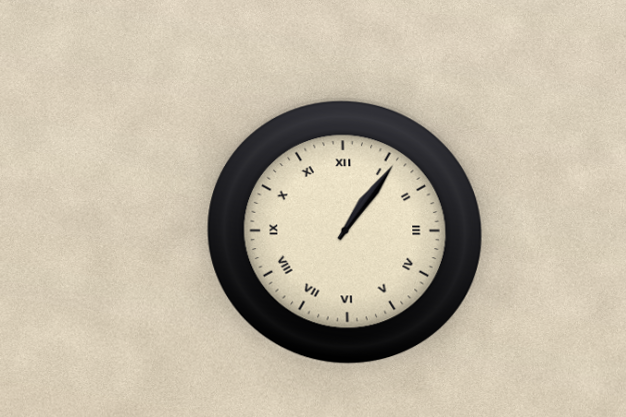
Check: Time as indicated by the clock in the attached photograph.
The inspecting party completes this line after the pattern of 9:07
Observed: 1:06
